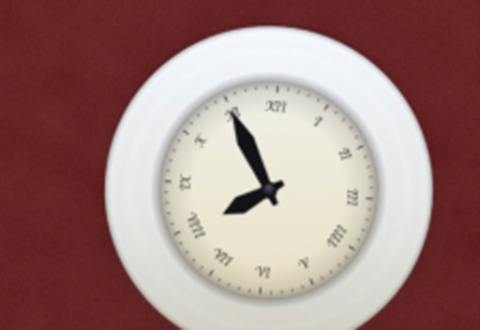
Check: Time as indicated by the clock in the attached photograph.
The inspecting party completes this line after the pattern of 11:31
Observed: 7:55
